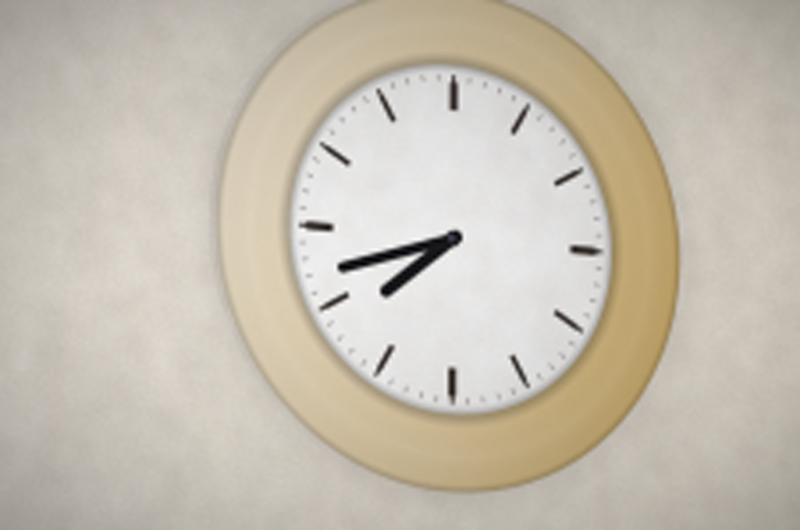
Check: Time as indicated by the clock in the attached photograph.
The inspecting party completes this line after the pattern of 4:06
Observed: 7:42
